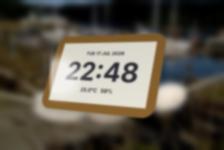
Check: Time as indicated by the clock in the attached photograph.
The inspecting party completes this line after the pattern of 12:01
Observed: 22:48
